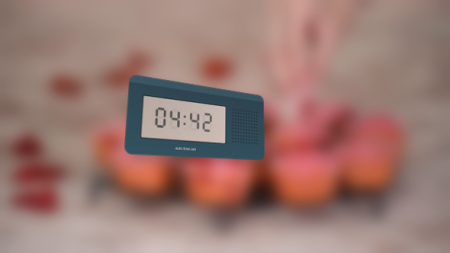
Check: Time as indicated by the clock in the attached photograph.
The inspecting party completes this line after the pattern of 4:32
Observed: 4:42
